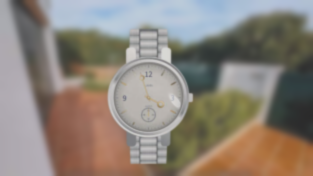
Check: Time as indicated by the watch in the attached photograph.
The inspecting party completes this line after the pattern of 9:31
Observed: 3:57
